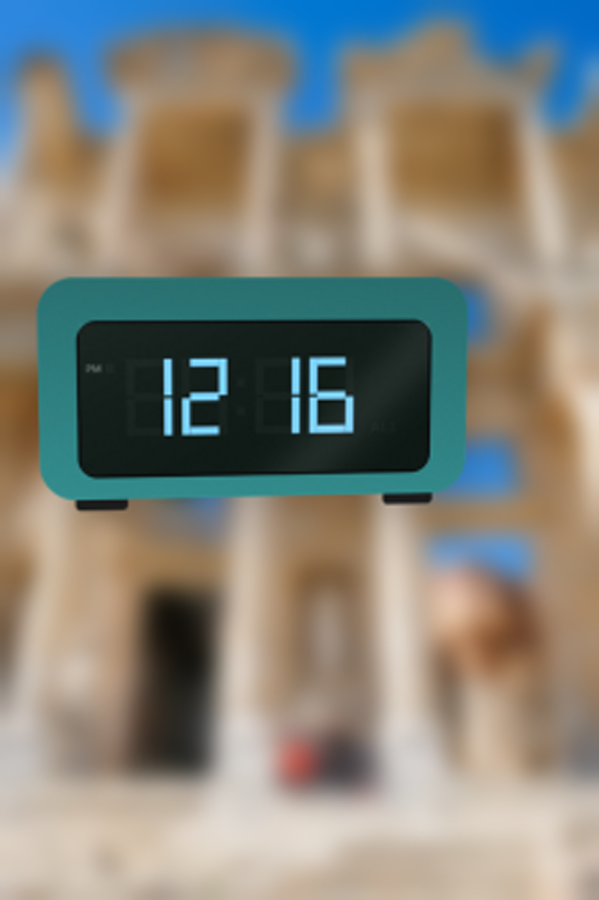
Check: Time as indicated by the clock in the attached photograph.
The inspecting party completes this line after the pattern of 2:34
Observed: 12:16
